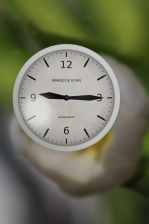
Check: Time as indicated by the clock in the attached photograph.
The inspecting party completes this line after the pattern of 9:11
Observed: 9:15
